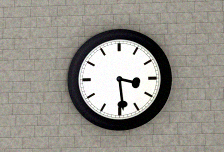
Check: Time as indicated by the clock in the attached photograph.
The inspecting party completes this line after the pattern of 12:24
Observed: 3:29
